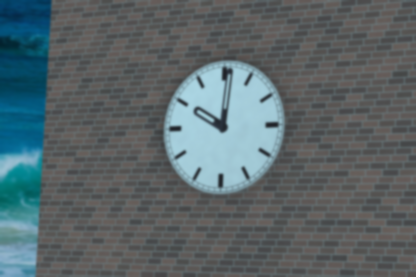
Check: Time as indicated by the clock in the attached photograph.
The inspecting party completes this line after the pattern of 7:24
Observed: 10:01
